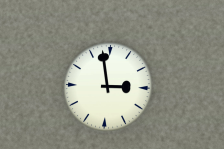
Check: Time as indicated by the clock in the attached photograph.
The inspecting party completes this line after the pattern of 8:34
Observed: 2:58
